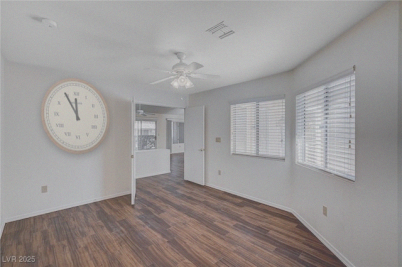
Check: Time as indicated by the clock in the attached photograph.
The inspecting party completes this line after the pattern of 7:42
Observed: 11:55
